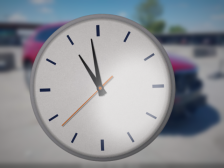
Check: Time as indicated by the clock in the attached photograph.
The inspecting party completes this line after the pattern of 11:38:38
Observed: 10:58:38
